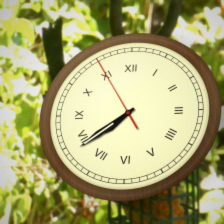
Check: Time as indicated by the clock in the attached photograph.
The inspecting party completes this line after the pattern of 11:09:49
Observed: 7:38:55
